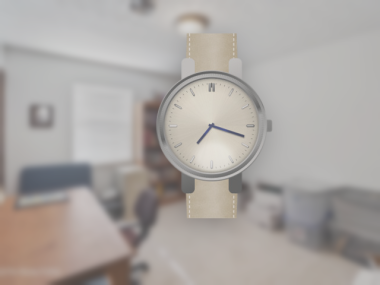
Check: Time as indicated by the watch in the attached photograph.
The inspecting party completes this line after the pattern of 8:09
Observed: 7:18
